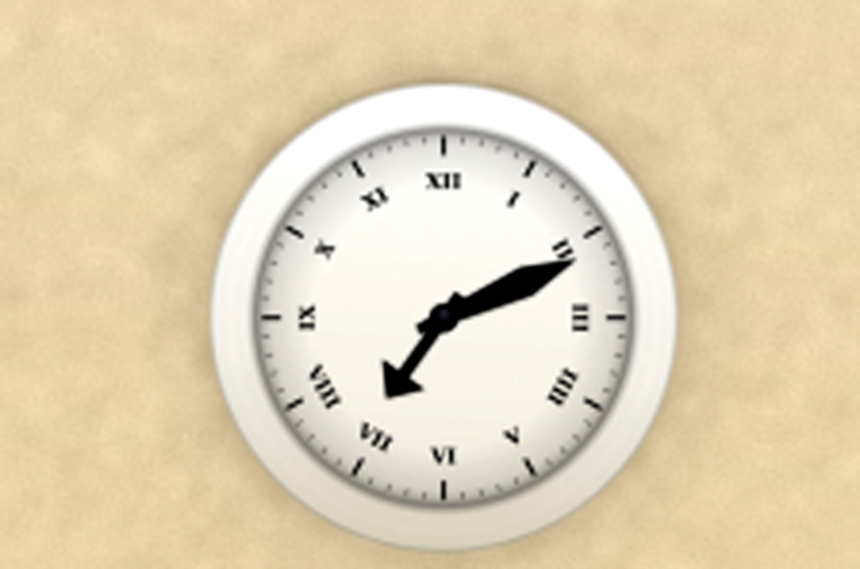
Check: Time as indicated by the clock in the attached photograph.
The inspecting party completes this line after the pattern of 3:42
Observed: 7:11
